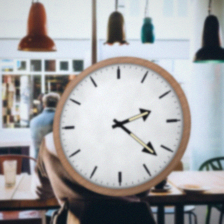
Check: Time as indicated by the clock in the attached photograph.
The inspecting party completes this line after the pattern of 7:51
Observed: 2:22
